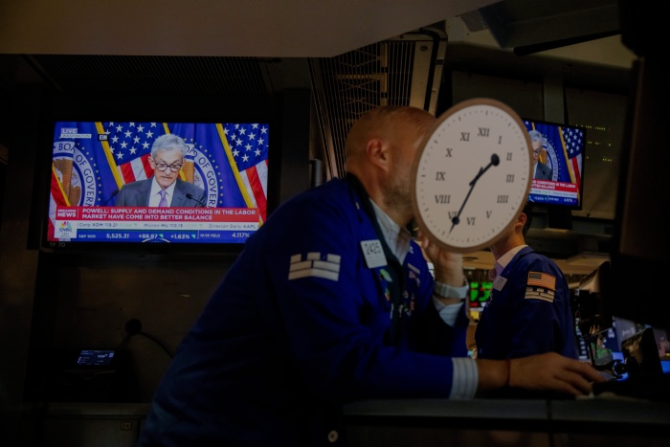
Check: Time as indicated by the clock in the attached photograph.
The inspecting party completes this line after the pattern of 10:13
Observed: 1:34
